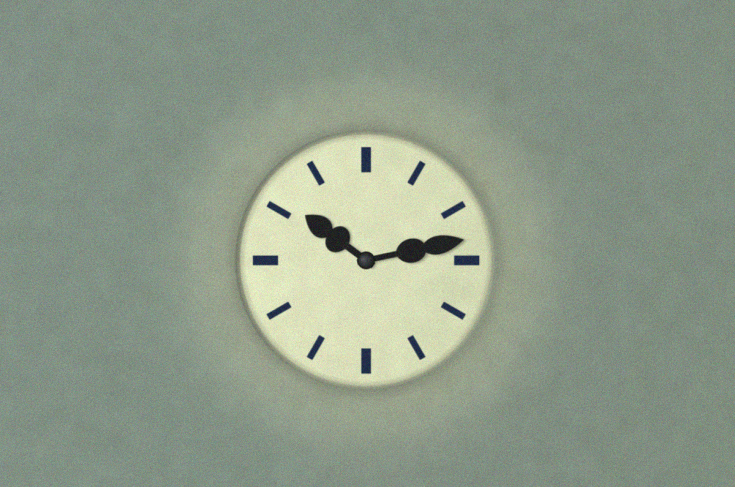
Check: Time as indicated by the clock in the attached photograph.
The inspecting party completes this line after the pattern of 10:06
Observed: 10:13
